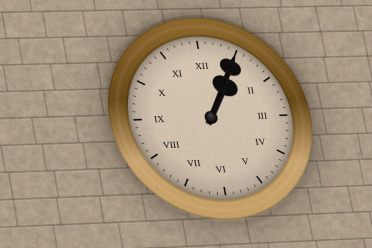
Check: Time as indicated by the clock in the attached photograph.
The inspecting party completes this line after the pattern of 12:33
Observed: 1:05
